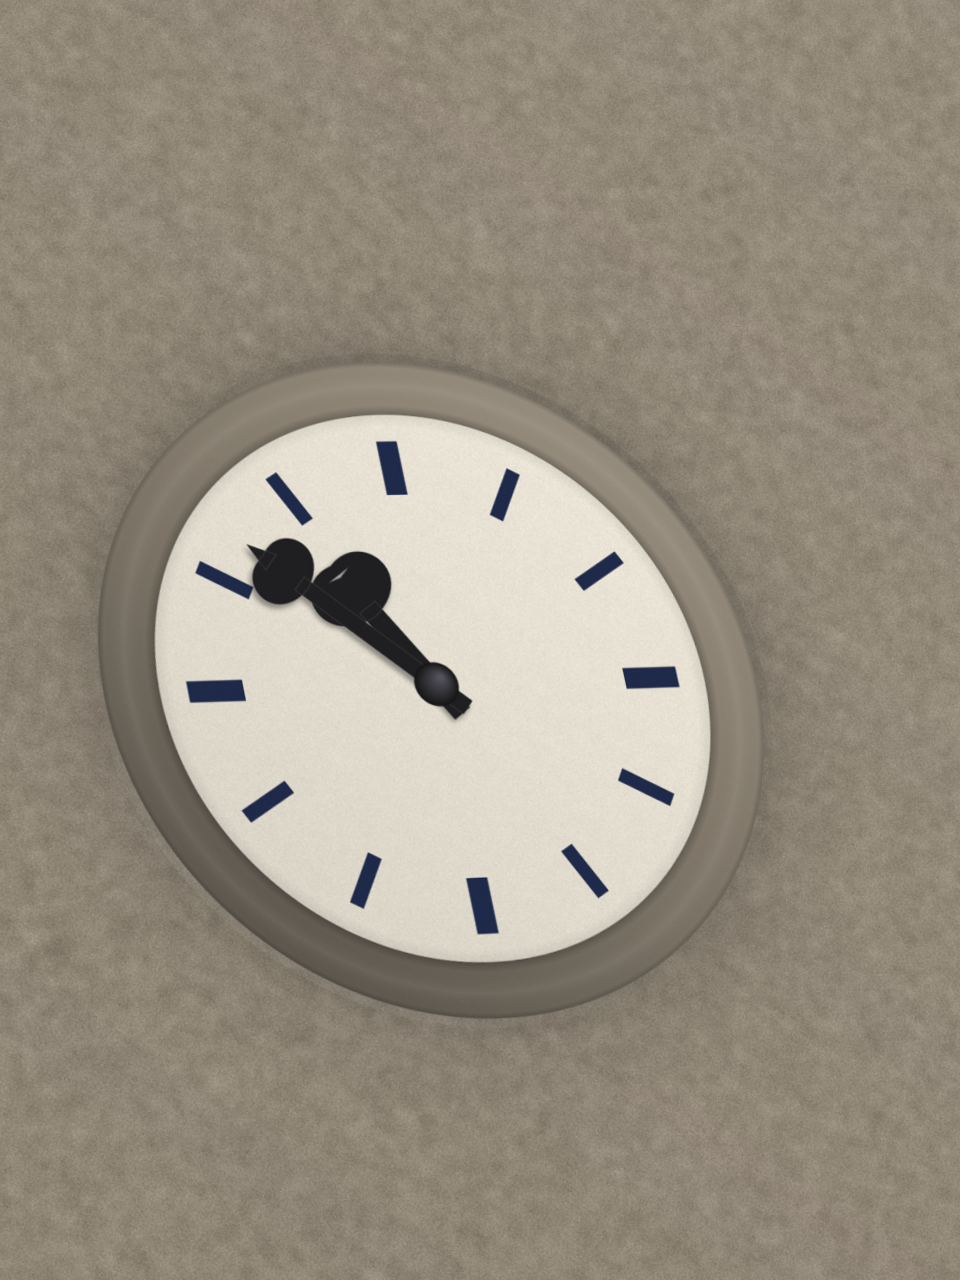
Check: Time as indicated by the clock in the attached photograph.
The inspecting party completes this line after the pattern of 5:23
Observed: 10:52
